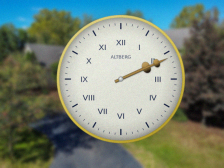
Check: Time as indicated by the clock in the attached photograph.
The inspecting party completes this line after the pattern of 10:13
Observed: 2:11
